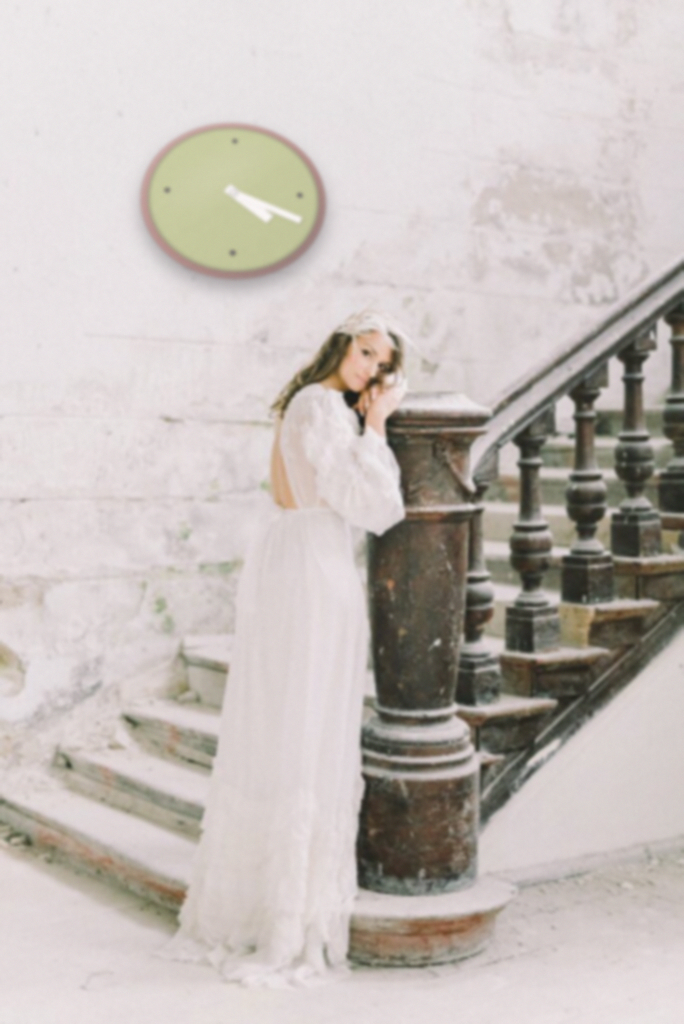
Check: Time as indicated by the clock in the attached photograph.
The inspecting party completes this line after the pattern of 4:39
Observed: 4:19
